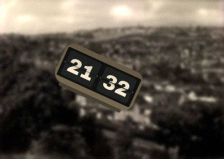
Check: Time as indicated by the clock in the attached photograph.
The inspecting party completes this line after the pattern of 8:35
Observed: 21:32
